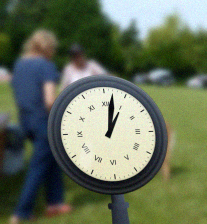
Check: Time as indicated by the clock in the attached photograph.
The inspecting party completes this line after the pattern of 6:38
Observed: 1:02
